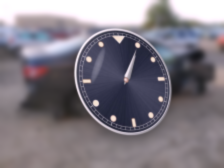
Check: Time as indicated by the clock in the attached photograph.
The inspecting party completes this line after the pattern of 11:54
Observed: 1:05
